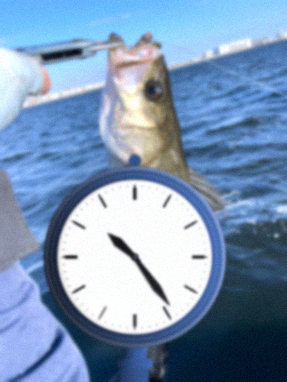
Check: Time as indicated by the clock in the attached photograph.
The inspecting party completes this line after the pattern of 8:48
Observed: 10:24
